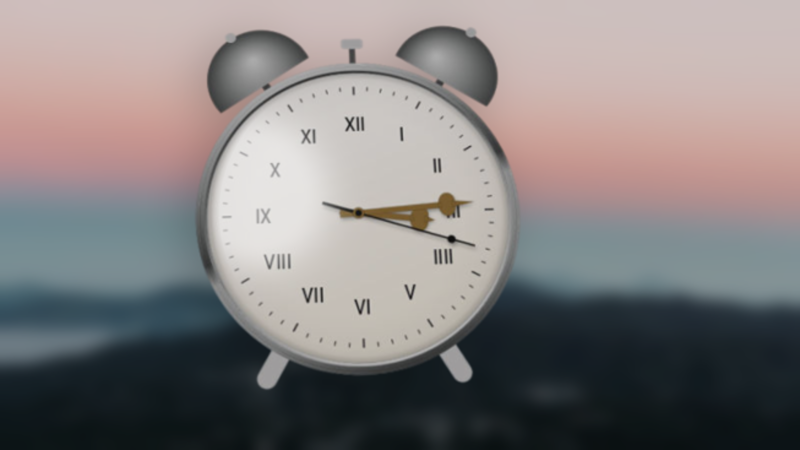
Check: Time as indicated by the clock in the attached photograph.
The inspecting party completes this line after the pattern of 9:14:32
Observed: 3:14:18
